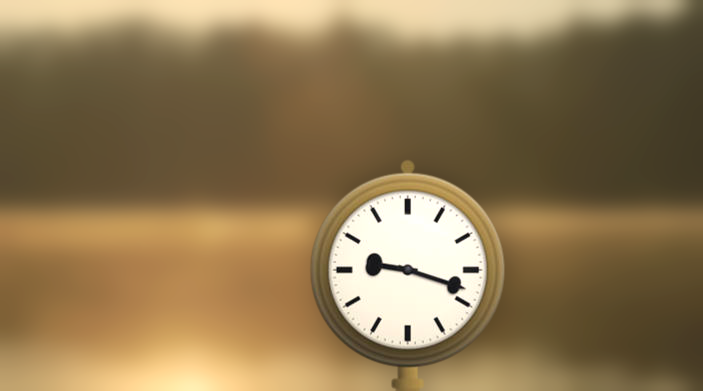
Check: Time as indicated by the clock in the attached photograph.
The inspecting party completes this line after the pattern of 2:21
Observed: 9:18
